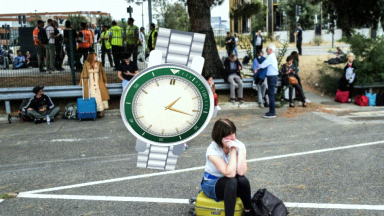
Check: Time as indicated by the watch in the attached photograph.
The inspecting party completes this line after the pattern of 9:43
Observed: 1:17
